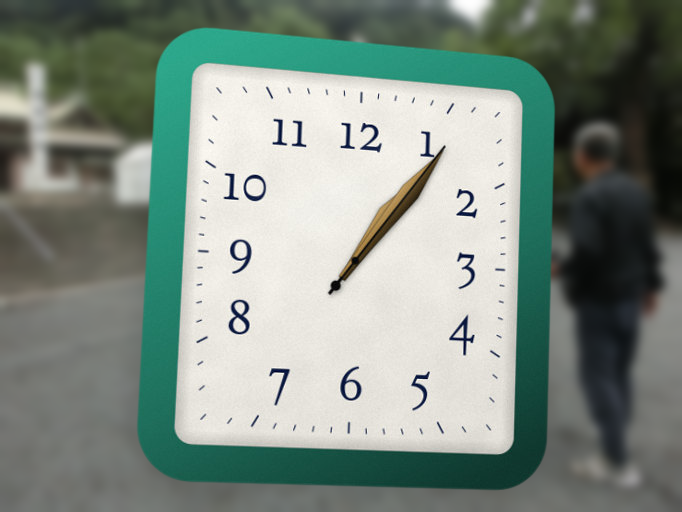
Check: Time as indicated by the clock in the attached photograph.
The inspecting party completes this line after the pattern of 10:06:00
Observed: 1:06:06
